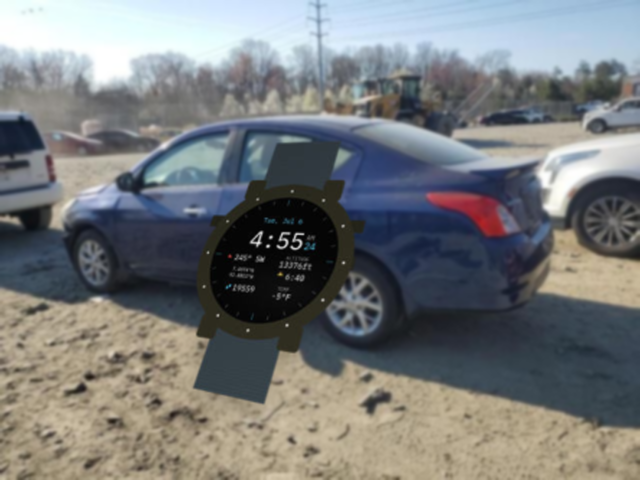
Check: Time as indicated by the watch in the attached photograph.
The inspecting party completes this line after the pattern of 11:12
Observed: 4:55
